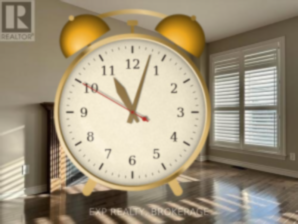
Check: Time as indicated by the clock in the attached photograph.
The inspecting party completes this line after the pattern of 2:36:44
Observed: 11:02:50
